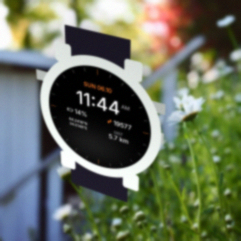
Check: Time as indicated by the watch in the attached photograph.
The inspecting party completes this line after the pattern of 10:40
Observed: 11:44
